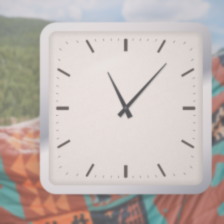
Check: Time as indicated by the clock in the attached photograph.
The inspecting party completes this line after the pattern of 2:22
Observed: 11:07
